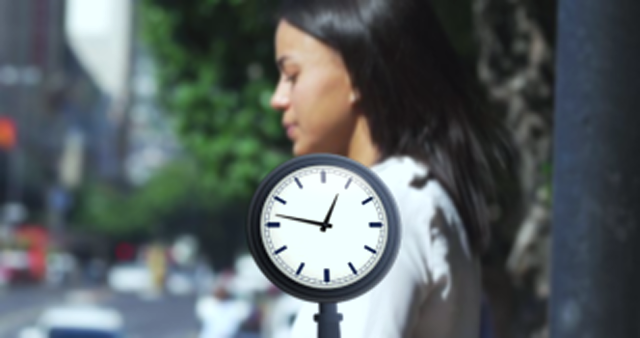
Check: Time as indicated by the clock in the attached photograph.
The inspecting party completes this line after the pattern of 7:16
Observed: 12:47
